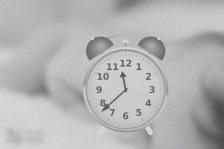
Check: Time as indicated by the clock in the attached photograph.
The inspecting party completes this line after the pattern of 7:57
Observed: 11:38
